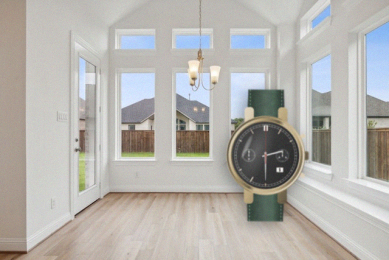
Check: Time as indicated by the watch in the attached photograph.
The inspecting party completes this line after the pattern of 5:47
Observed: 2:30
